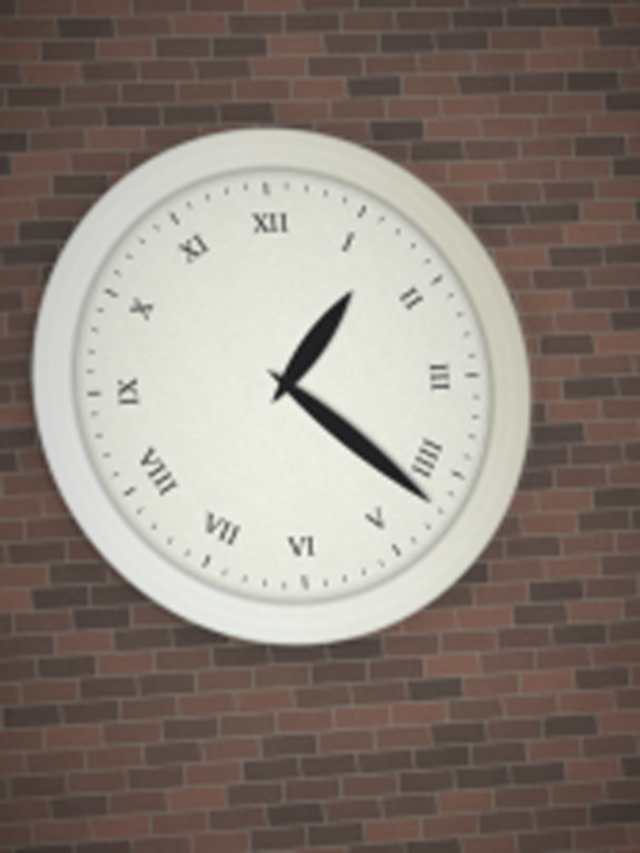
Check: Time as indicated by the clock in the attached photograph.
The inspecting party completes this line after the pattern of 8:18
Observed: 1:22
